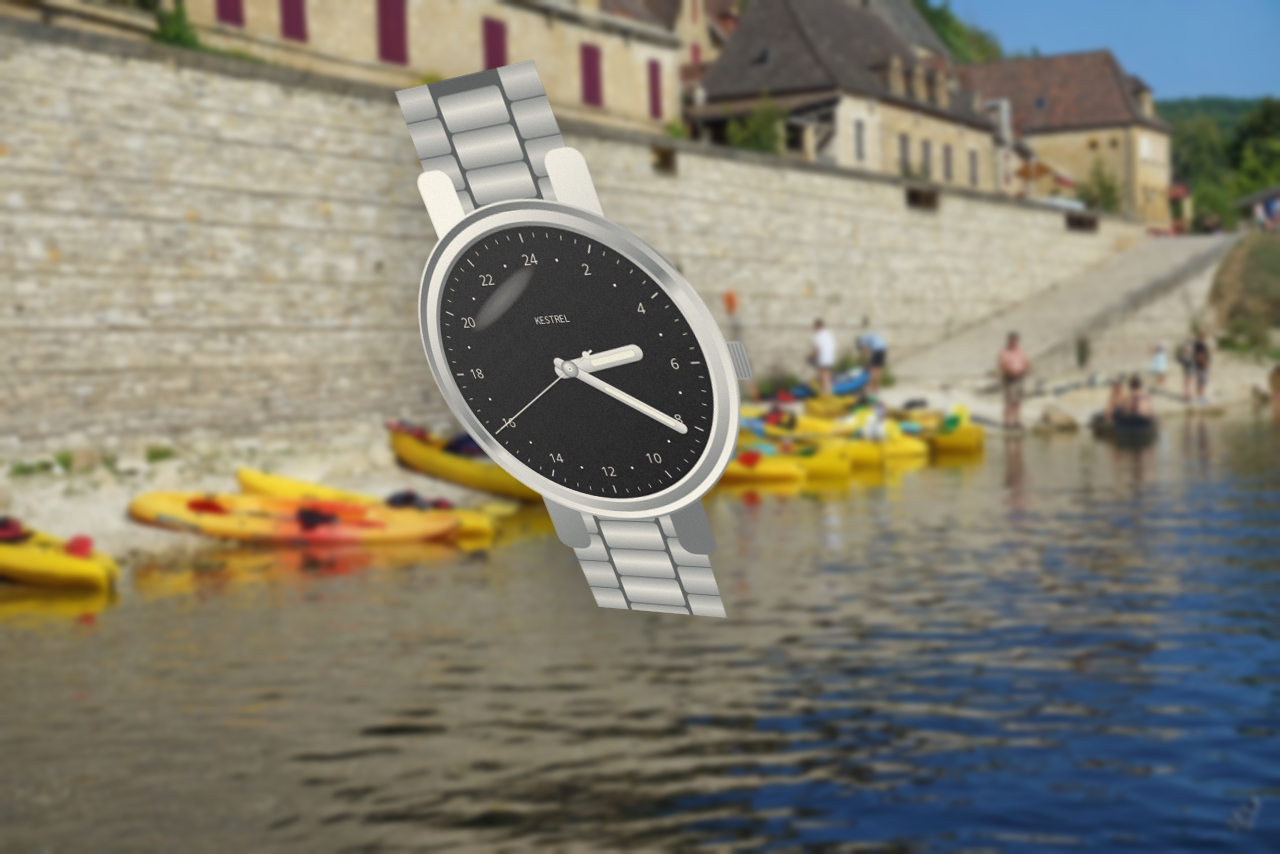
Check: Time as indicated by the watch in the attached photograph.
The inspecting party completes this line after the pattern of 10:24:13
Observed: 5:20:40
